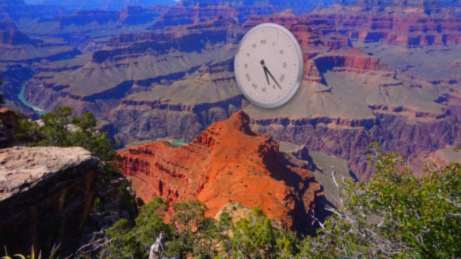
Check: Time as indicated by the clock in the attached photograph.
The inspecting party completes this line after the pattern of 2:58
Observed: 5:23
